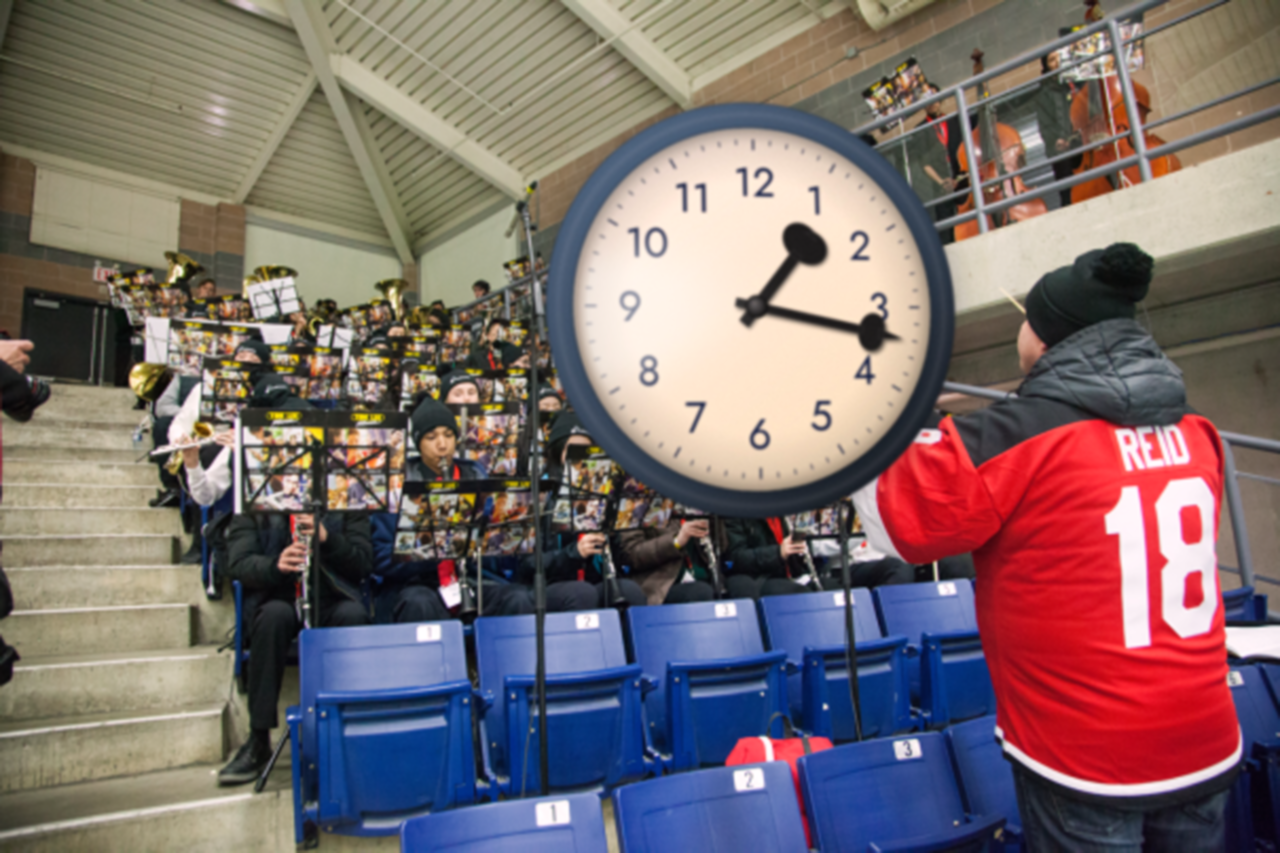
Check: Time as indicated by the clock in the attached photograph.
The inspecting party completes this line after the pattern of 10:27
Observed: 1:17
